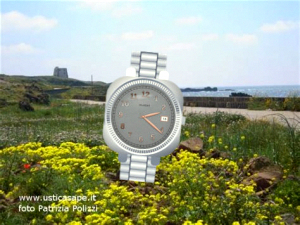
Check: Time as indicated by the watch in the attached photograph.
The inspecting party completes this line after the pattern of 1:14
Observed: 2:21
